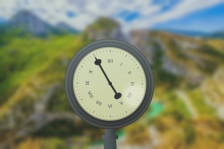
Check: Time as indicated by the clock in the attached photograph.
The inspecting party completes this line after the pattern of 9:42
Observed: 4:55
